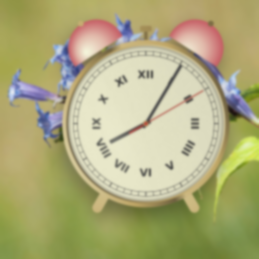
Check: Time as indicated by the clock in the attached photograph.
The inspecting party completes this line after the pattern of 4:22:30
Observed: 8:05:10
